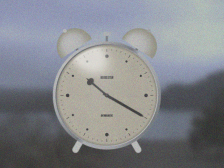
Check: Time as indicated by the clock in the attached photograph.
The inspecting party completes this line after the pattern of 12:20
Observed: 10:20
